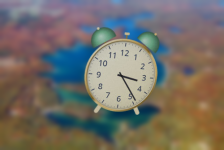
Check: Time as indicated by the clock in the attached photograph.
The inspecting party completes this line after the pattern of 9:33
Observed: 3:24
